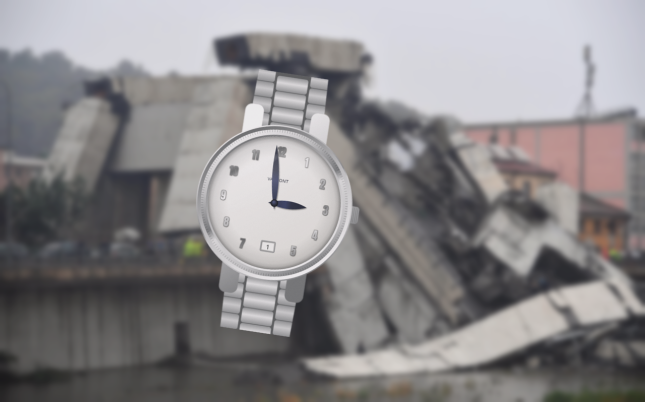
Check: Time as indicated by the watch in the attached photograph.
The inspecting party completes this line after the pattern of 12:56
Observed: 2:59
